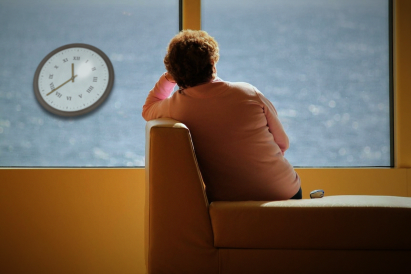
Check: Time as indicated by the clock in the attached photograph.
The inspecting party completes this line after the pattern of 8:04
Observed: 11:38
